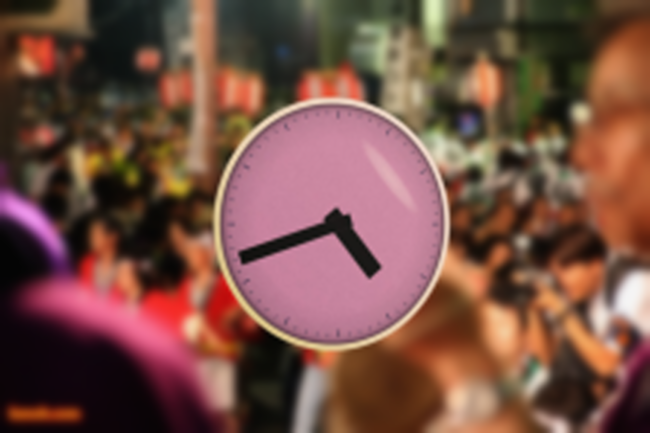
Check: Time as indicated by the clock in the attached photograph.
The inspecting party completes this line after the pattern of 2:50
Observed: 4:42
